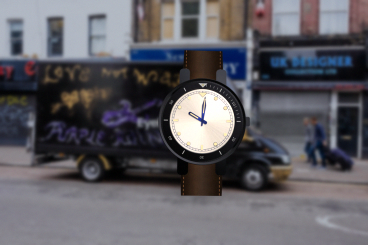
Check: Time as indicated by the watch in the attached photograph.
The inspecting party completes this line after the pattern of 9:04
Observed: 10:01
